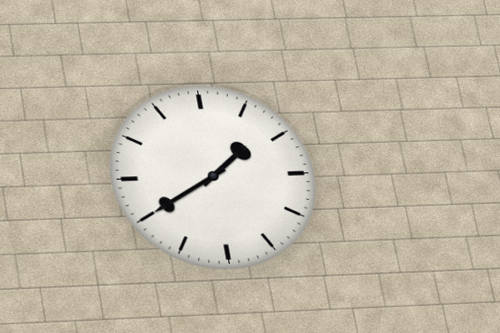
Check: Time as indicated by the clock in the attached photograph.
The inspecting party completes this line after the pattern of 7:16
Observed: 1:40
